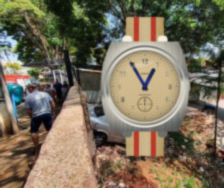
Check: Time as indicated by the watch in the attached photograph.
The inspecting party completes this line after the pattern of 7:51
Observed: 12:55
